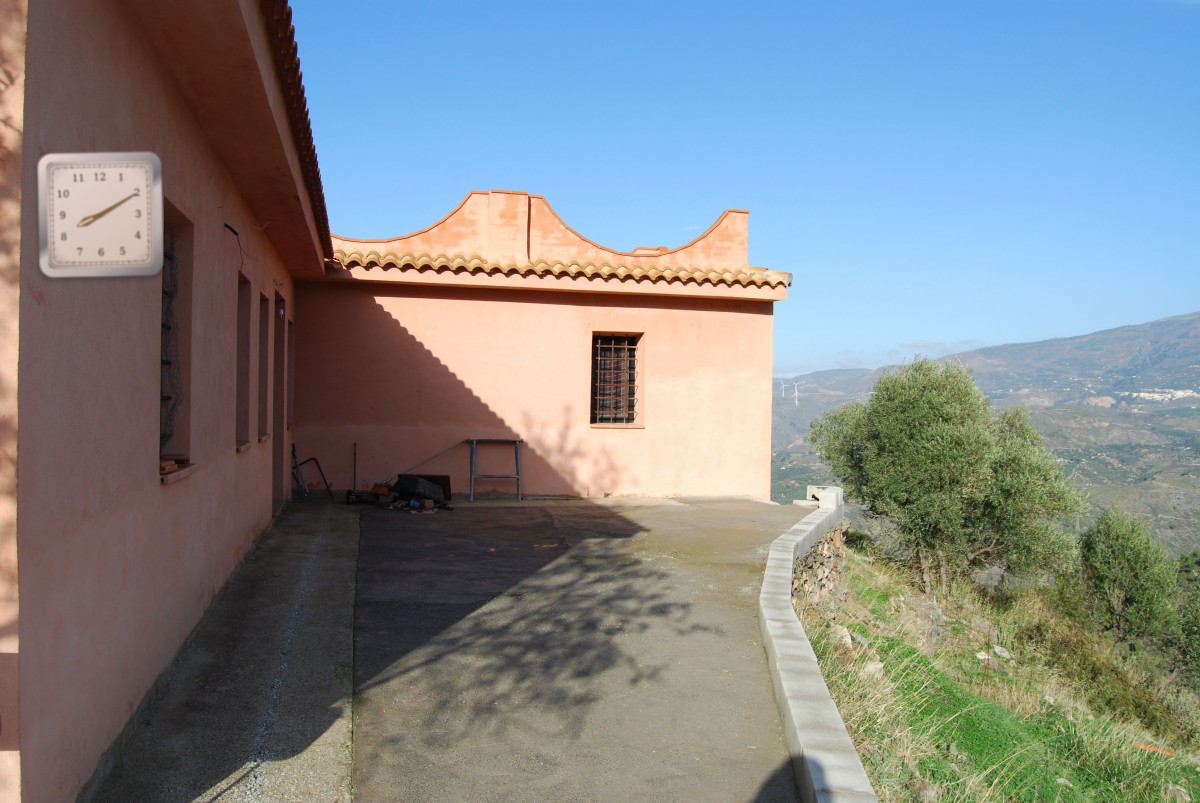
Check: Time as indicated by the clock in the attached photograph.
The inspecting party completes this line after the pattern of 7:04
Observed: 8:10
